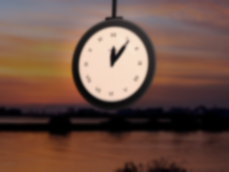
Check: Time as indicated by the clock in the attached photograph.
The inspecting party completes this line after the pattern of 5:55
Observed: 12:06
